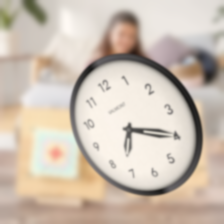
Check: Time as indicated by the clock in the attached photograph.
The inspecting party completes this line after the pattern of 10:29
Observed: 7:20
